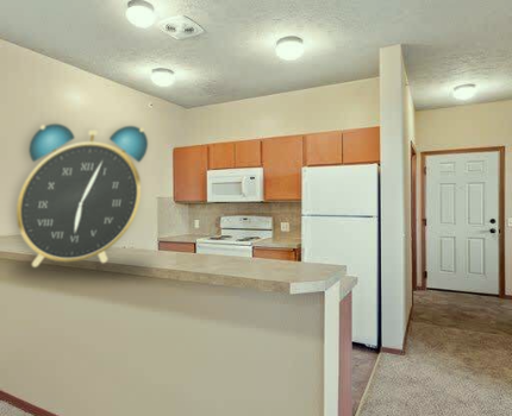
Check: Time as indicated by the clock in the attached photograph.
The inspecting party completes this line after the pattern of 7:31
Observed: 6:03
